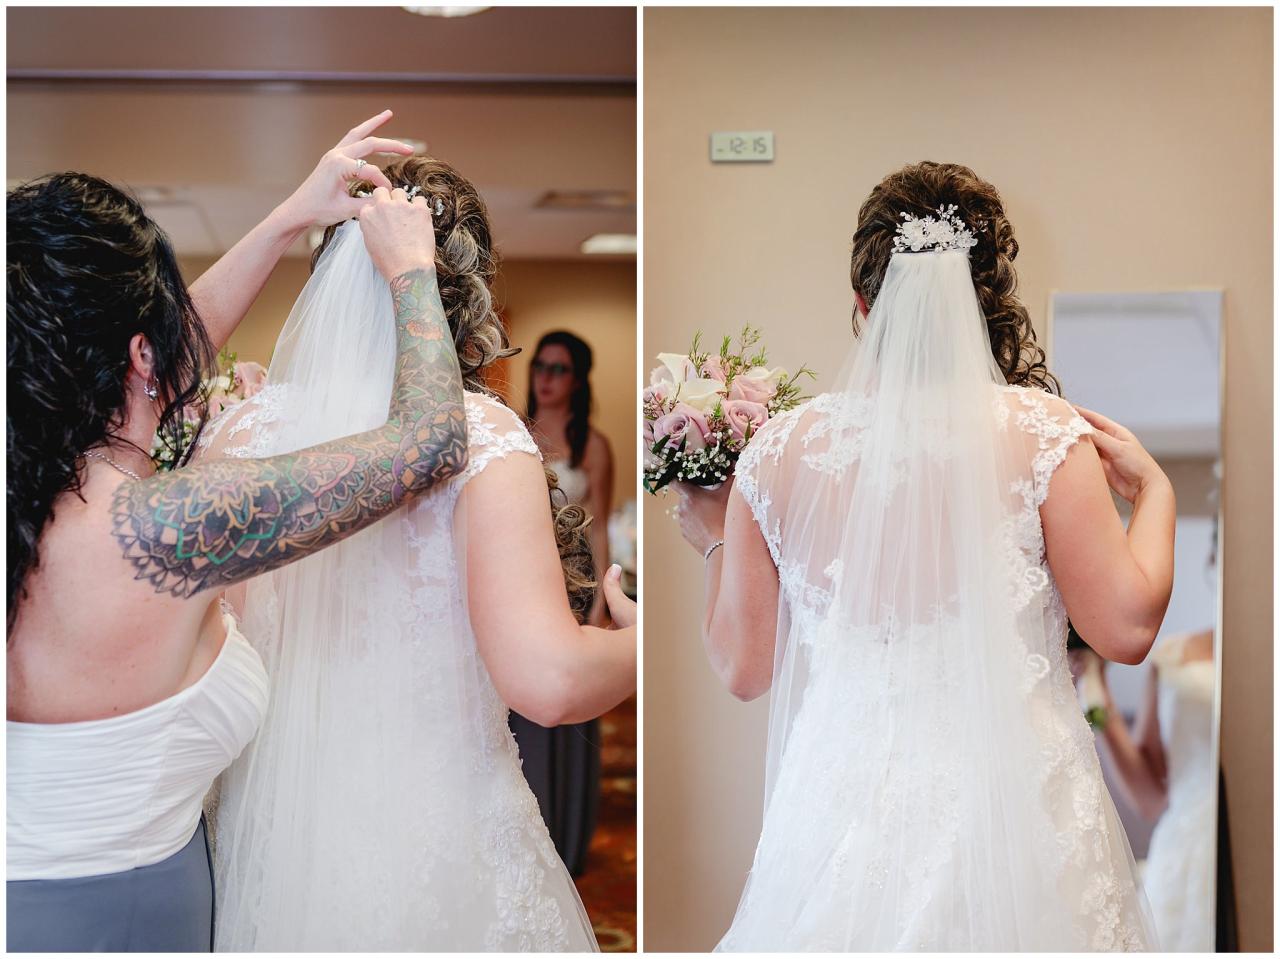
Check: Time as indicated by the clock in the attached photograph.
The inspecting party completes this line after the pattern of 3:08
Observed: 12:15
